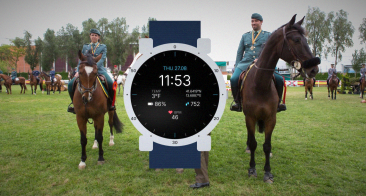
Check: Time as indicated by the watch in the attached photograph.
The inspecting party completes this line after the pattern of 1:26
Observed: 11:53
